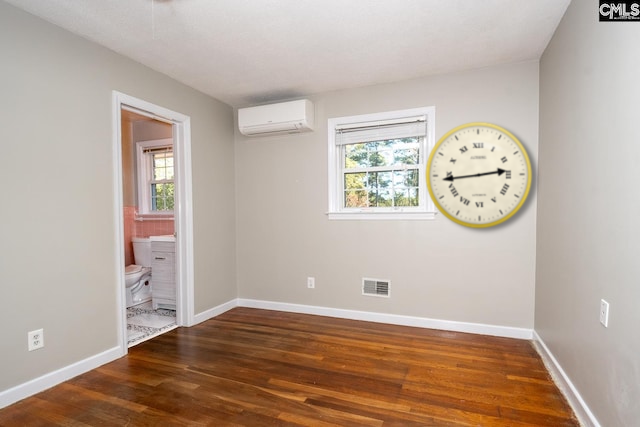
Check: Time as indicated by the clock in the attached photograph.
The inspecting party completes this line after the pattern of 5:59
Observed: 2:44
